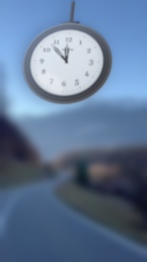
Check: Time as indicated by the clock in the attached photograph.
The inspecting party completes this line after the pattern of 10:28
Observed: 11:53
